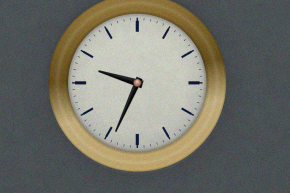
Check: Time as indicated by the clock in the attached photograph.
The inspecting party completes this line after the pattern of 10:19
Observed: 9:34
